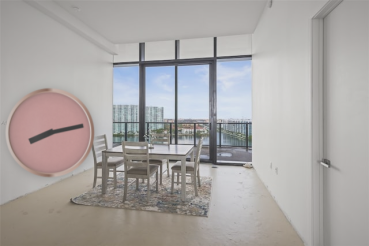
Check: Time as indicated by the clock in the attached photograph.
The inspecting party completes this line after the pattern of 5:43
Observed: 8:13
